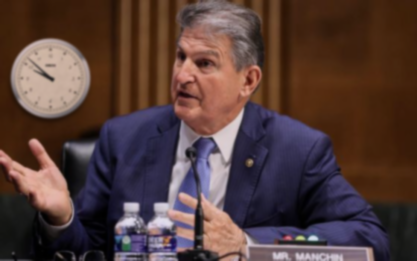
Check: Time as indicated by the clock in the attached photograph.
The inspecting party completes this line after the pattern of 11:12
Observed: 9:52
